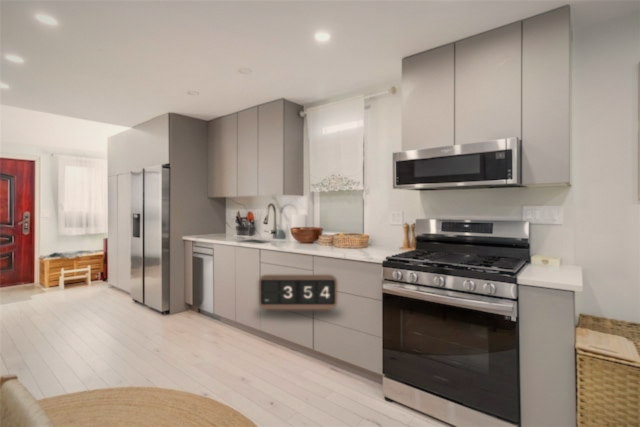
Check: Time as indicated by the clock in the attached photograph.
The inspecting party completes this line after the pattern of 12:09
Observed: 3:54
